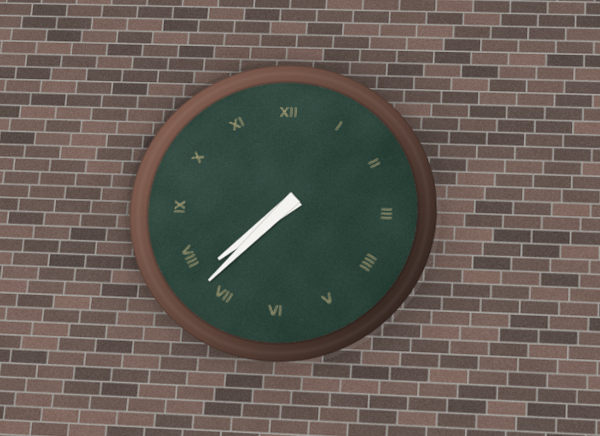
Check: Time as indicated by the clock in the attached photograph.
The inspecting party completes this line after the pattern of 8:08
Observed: 7:37
